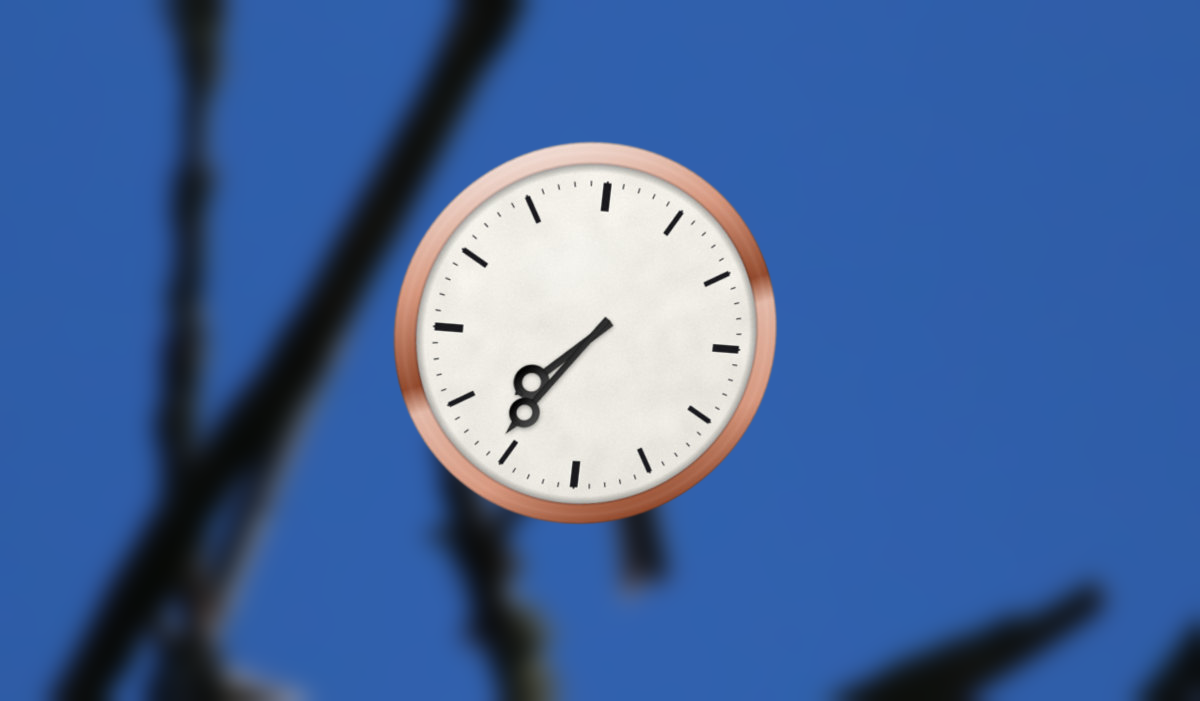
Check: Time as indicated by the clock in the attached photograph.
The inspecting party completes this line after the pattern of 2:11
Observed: 7:36
